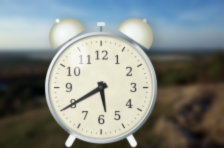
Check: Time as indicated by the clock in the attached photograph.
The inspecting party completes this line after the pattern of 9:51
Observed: 5:40
